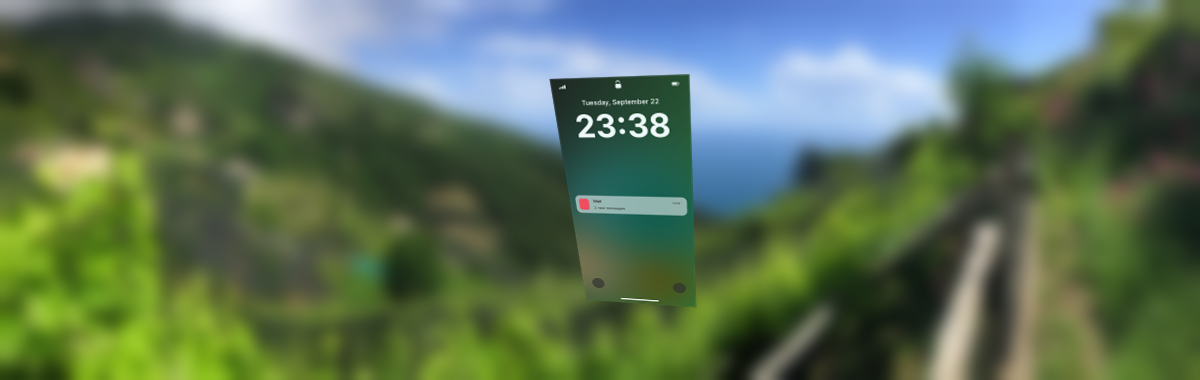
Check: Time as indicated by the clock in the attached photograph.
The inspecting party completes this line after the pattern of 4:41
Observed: 23:38
